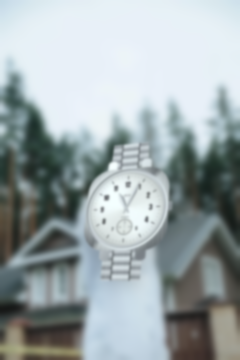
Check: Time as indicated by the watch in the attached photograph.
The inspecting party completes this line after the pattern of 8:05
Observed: 11:04
